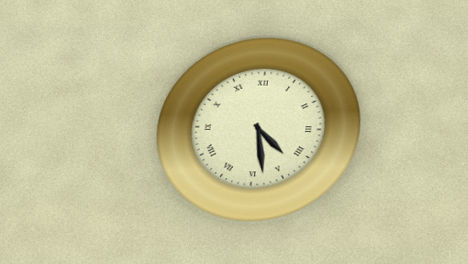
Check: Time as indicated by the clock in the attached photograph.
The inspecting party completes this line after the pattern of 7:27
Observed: 4:28
